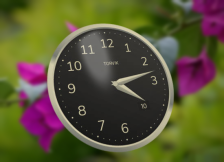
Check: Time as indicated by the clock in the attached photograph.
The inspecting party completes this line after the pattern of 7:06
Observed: 4:13
